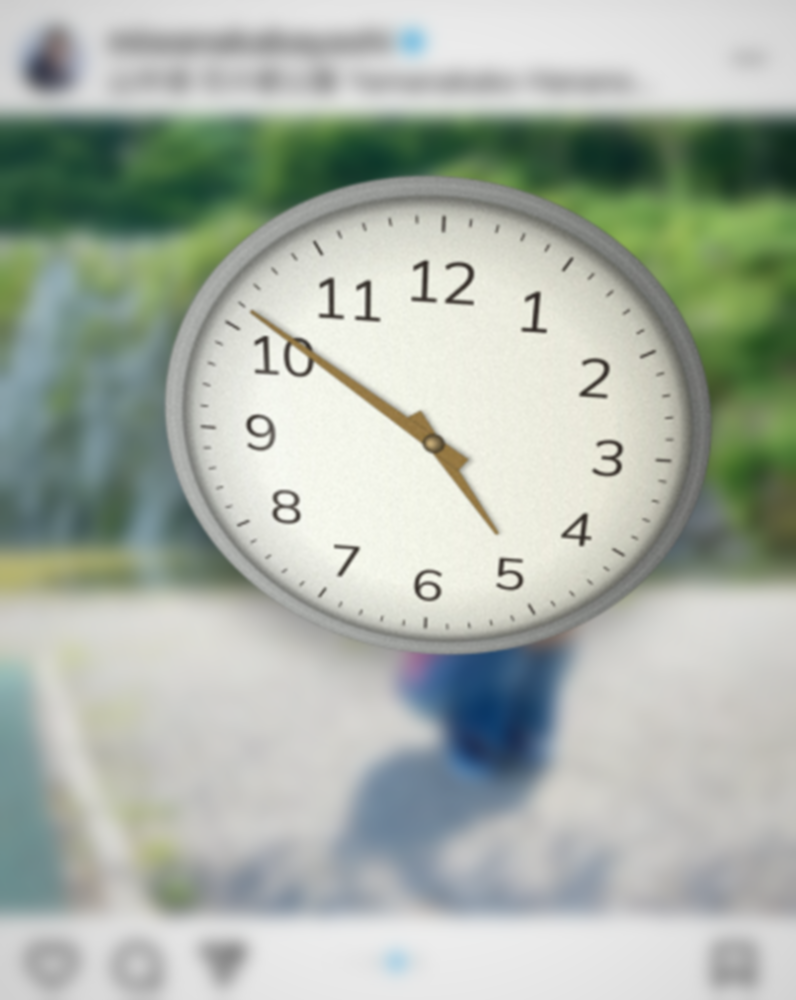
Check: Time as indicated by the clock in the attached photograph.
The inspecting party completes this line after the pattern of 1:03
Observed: 4:51
